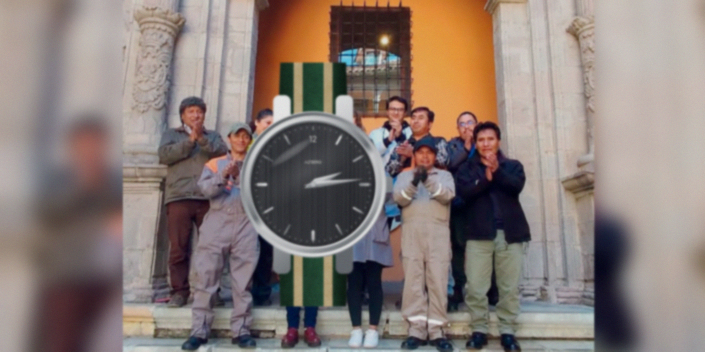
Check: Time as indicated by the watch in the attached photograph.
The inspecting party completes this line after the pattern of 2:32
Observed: 2:14
